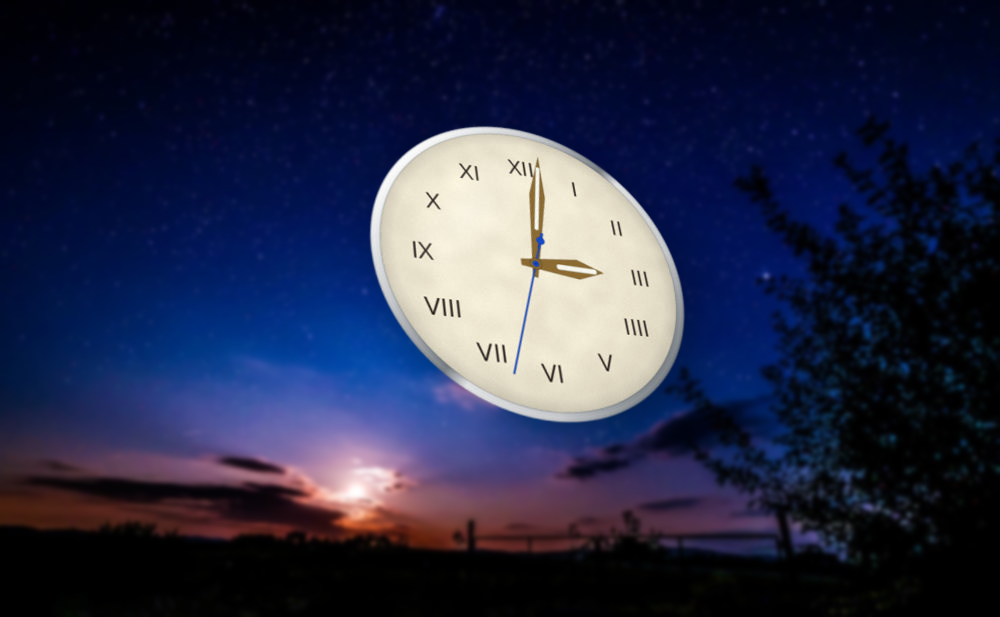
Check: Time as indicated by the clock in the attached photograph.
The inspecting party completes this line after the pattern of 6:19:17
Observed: 3:01:33
